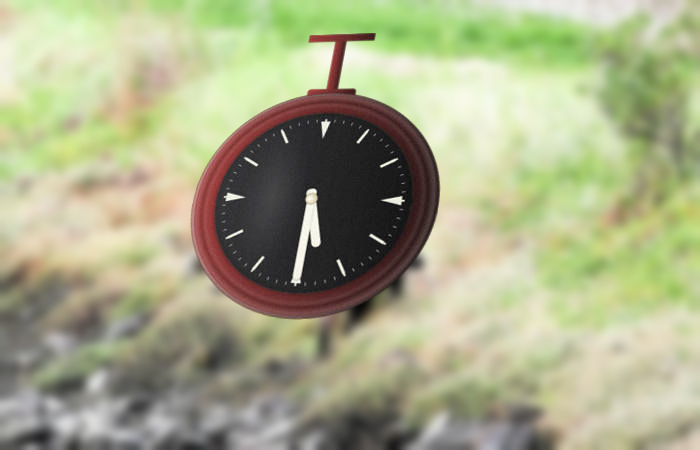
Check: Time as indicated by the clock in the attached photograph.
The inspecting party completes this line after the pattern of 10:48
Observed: 5:30
